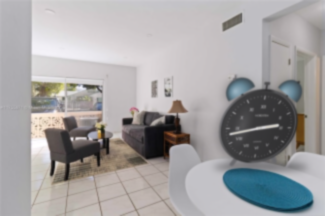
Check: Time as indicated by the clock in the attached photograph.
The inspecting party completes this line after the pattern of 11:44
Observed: 2:43
